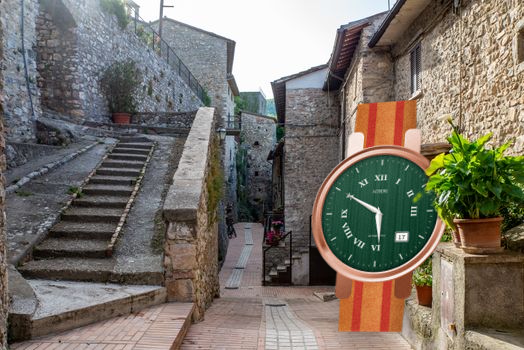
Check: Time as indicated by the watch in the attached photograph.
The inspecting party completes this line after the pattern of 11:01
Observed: 5:50
